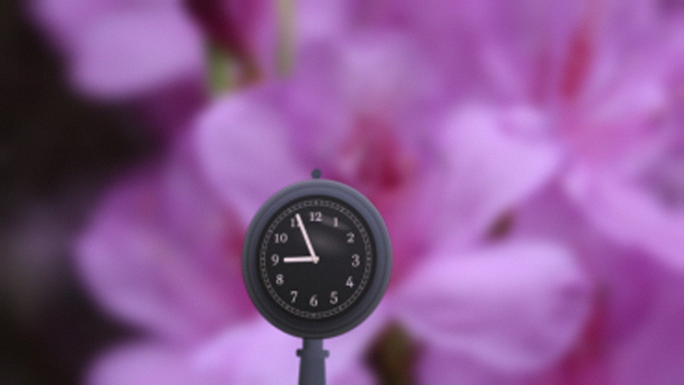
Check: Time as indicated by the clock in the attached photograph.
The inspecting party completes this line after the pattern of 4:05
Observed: 8:56
